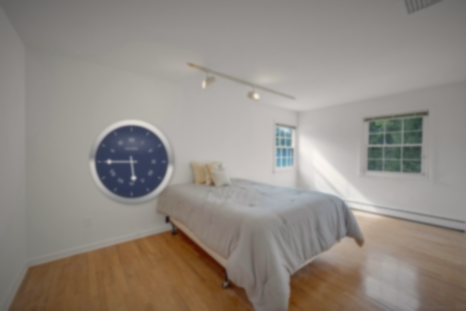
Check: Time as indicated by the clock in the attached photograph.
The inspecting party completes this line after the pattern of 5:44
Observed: 5:45
